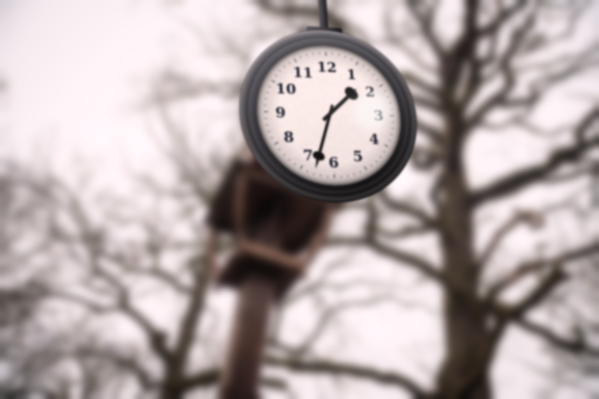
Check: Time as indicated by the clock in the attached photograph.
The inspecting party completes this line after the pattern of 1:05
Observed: 1:33
